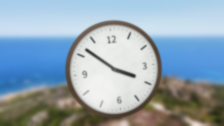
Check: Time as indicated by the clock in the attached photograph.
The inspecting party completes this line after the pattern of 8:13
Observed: 3:52
